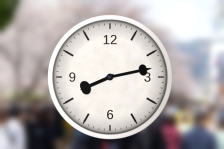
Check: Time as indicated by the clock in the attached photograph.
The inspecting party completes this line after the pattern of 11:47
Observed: 8:13
